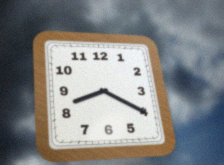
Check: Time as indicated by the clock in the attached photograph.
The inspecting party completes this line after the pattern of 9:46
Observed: 8:20
